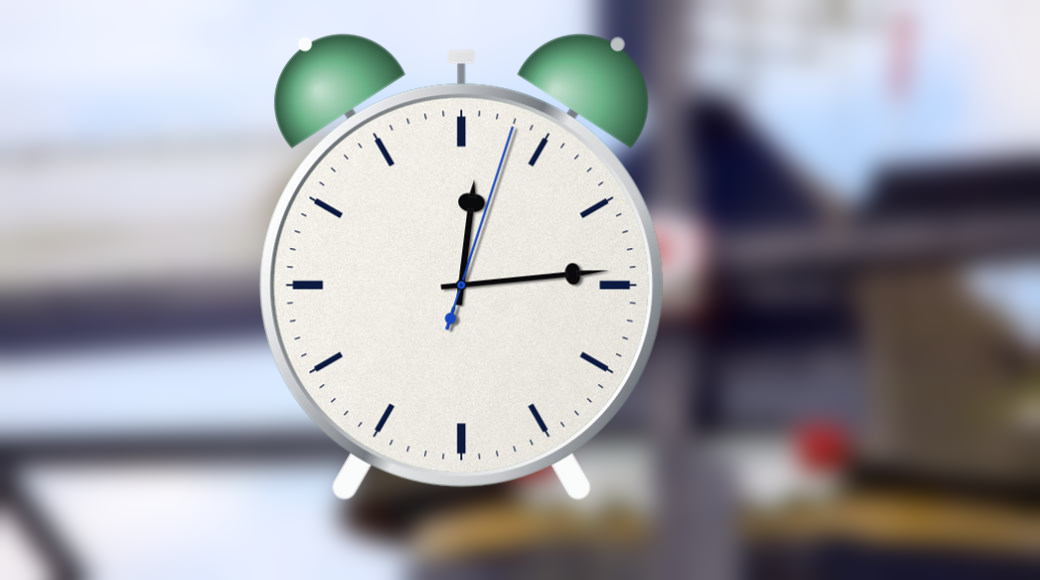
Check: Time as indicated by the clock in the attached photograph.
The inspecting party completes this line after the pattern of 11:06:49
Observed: 12:14:03
